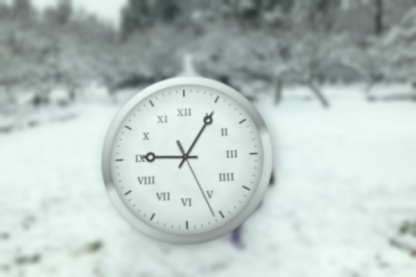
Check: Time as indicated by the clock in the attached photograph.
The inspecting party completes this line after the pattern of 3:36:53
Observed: 9:05:26
